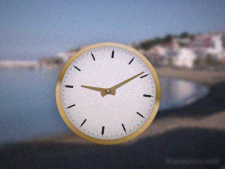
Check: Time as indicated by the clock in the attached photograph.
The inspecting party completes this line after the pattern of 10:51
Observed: 9:09
